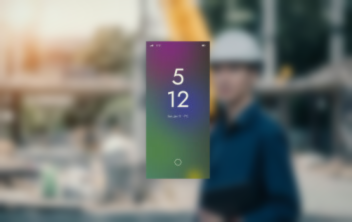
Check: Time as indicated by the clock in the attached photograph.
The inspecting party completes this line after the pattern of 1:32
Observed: 5:12
